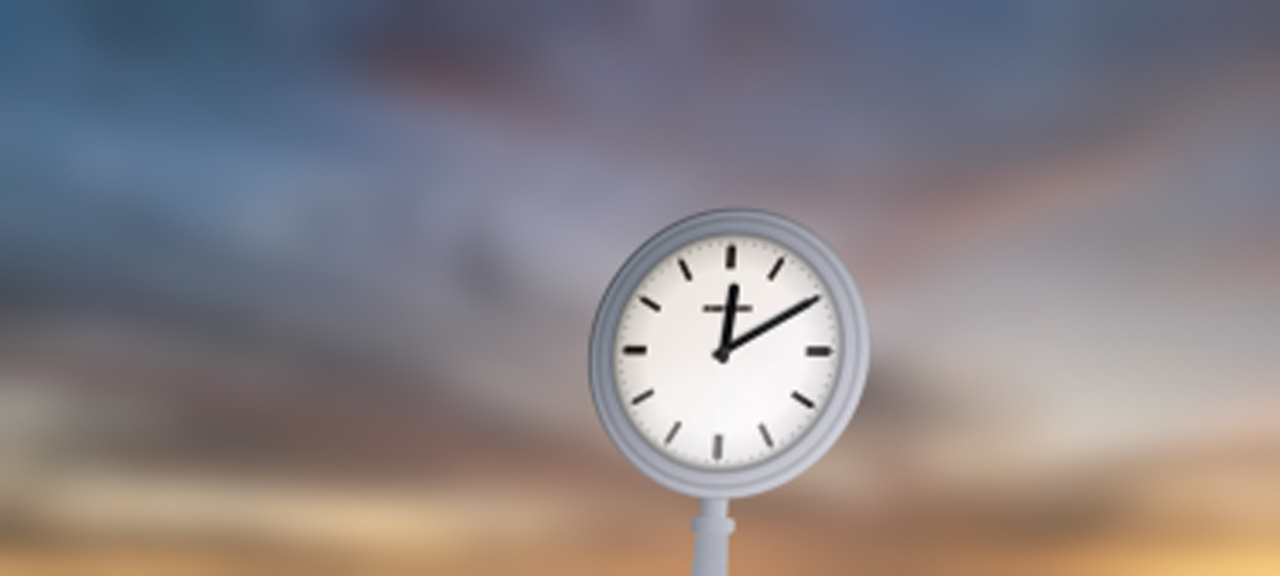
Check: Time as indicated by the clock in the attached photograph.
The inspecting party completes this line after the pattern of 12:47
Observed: 12:10
